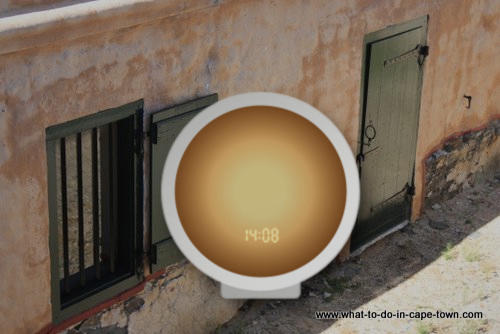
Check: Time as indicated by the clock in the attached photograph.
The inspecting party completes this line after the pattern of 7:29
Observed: 14:08
